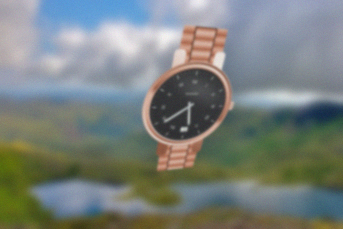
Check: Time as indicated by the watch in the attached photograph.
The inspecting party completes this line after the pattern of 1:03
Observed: 5:39
